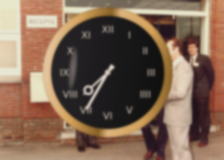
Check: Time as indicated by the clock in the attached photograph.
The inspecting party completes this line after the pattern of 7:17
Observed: 7:35
